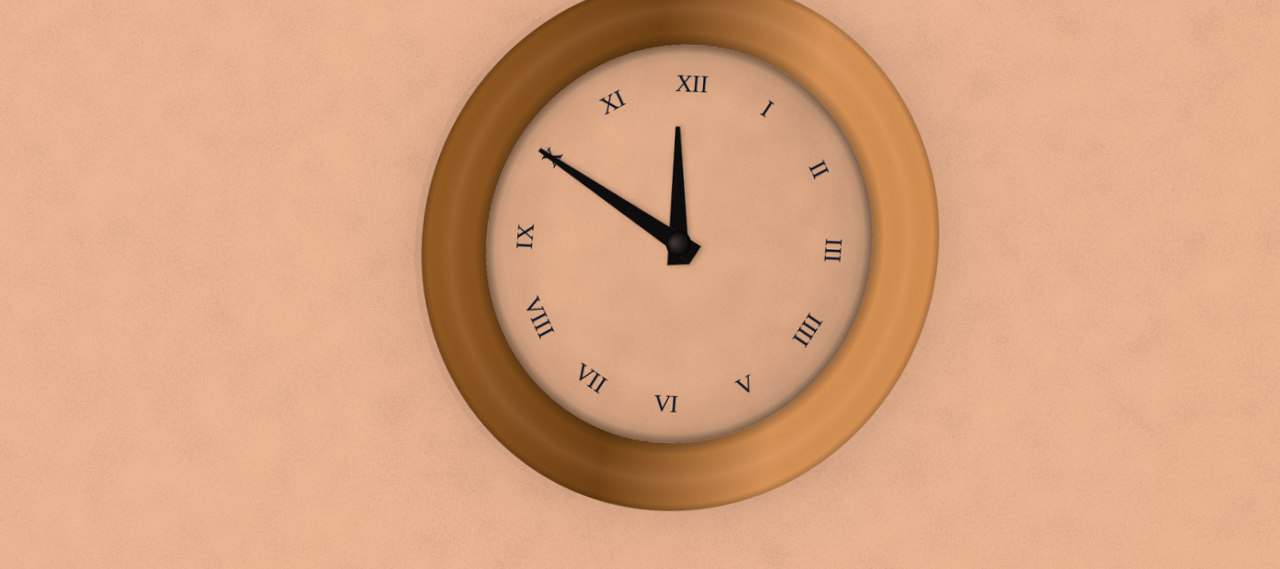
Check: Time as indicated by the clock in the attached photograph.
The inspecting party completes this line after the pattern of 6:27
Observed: 11:50
